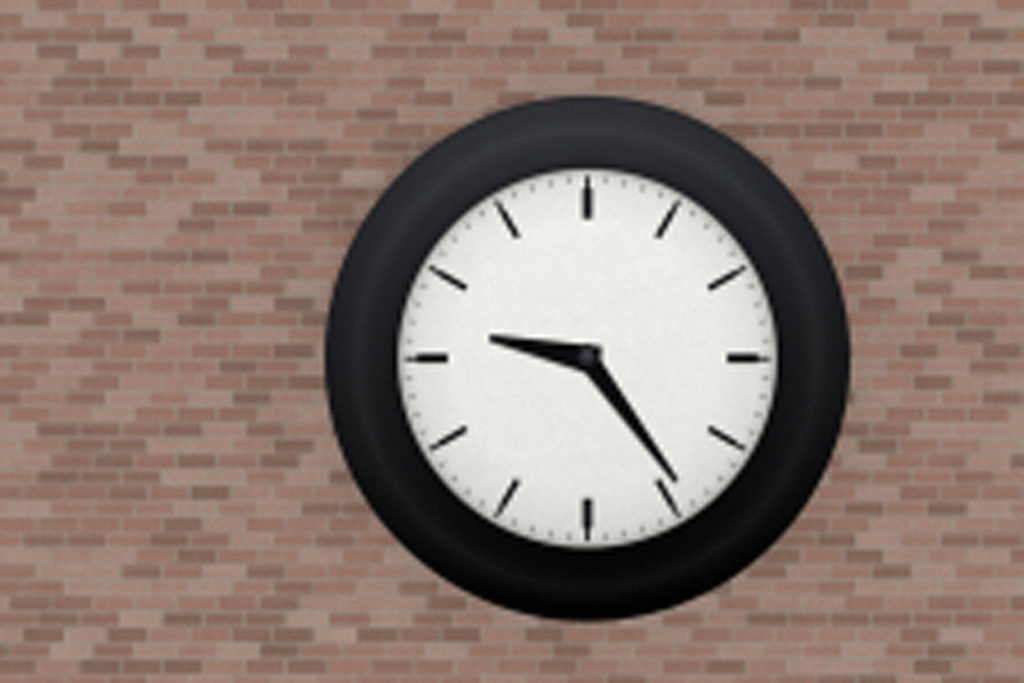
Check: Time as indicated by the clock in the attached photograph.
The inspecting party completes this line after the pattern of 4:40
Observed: 9:24
